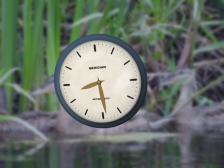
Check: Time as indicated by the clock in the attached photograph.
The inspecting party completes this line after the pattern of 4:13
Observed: 8:29
